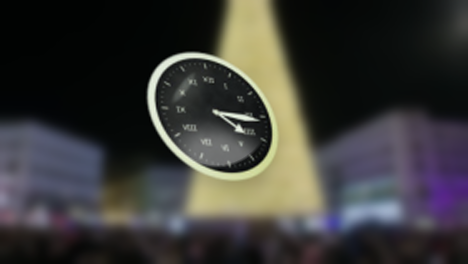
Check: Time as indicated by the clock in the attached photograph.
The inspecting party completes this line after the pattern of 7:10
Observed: 4:16
